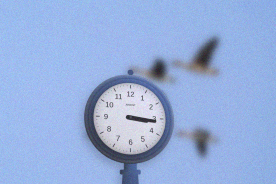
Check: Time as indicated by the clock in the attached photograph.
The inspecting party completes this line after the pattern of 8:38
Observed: 3:16
